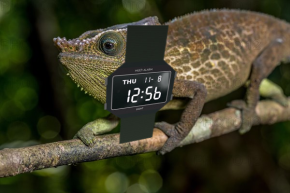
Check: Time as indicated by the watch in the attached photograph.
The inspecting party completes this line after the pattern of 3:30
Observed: 12:56
